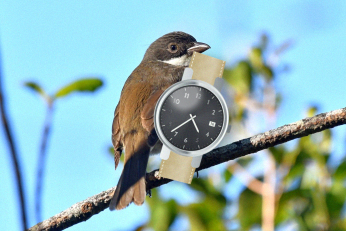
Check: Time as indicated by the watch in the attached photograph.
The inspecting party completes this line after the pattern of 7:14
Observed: 4:37
